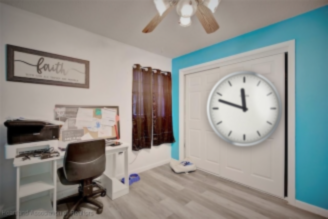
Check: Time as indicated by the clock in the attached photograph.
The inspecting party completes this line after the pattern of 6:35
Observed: 11:48
